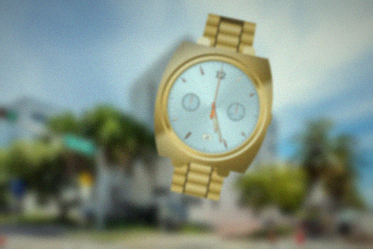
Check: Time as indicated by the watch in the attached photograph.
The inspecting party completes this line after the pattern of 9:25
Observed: 5:26
